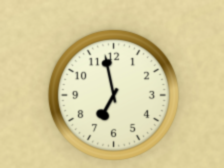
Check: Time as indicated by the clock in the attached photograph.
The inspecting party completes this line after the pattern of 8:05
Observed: 6:58
